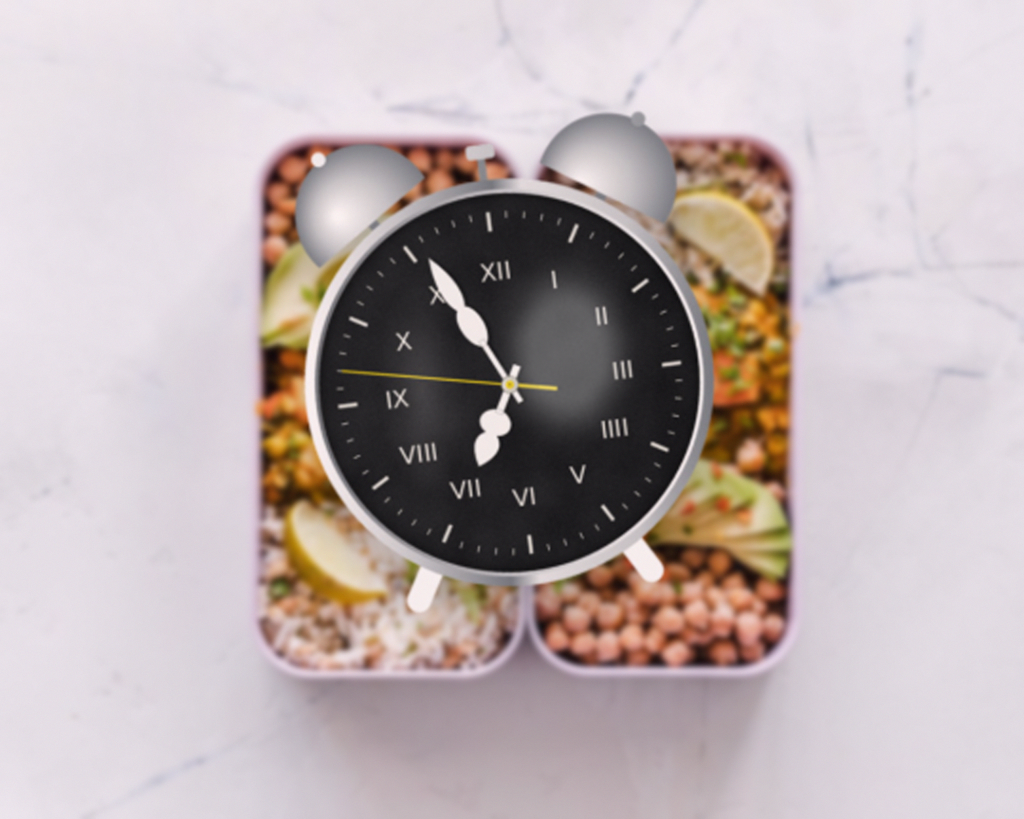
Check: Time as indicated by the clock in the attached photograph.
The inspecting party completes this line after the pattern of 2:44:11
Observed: 6:55:47
